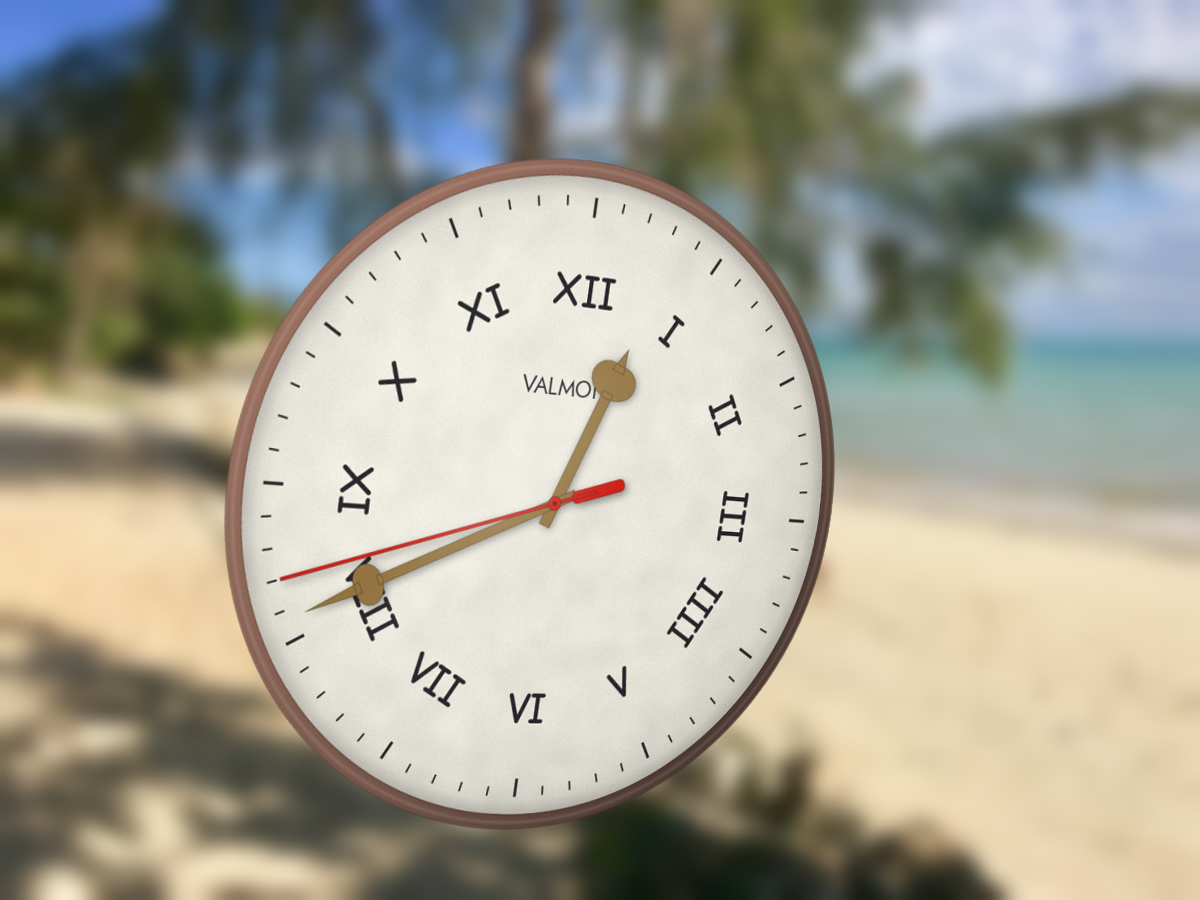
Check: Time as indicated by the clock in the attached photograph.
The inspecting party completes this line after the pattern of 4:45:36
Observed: 12:40:42
